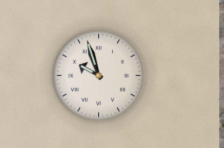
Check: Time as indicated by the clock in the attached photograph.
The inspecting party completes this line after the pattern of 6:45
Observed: 9:57
